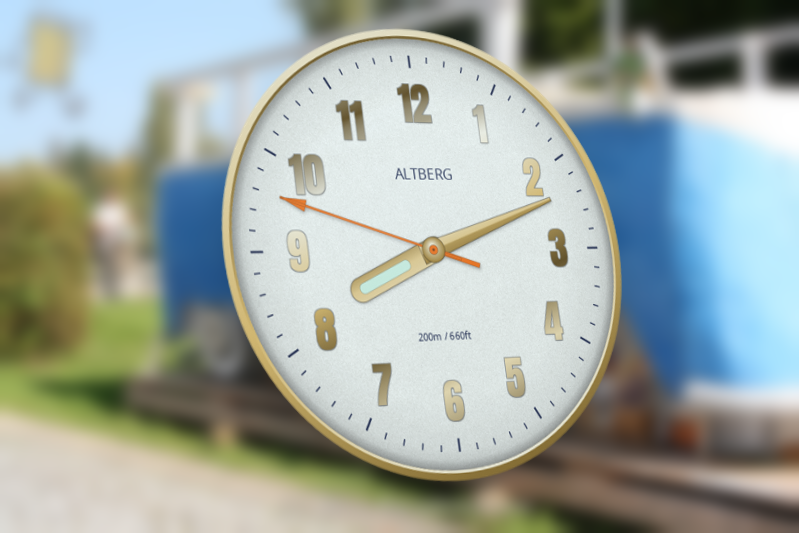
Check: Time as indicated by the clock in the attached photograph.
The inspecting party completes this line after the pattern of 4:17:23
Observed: 8:11:48
